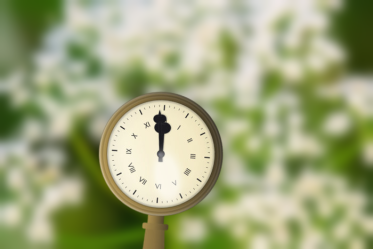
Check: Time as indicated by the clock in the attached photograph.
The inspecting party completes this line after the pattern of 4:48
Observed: 11:59
